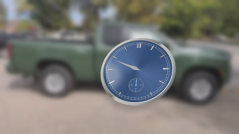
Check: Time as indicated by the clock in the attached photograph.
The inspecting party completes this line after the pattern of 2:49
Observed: 9:49
